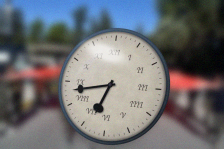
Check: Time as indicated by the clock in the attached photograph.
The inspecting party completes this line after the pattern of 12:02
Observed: 6:43
